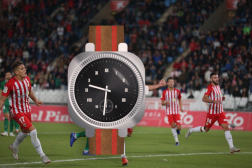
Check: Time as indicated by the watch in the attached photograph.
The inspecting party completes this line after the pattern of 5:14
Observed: 9:31
